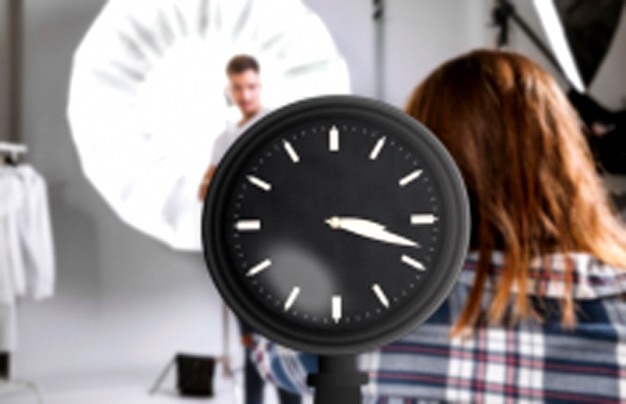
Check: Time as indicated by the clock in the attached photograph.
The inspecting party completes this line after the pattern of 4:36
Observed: 3:18
